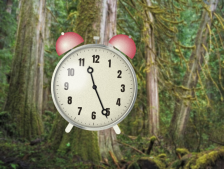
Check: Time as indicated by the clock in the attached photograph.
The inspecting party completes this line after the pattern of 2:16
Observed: 11:26
